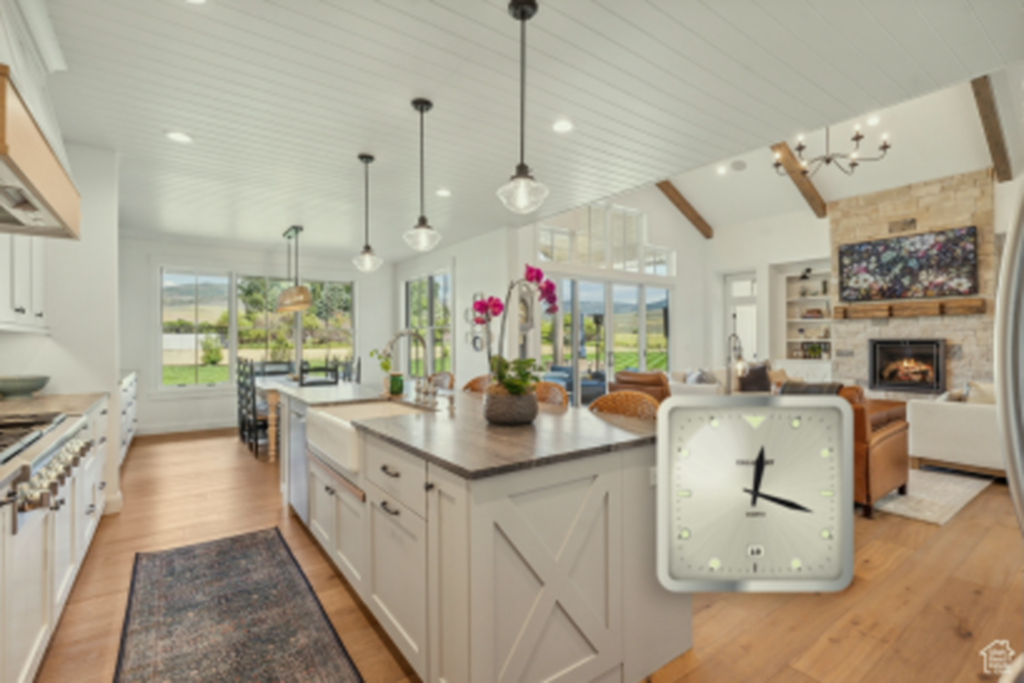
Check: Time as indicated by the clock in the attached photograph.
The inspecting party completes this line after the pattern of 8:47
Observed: 12:18
